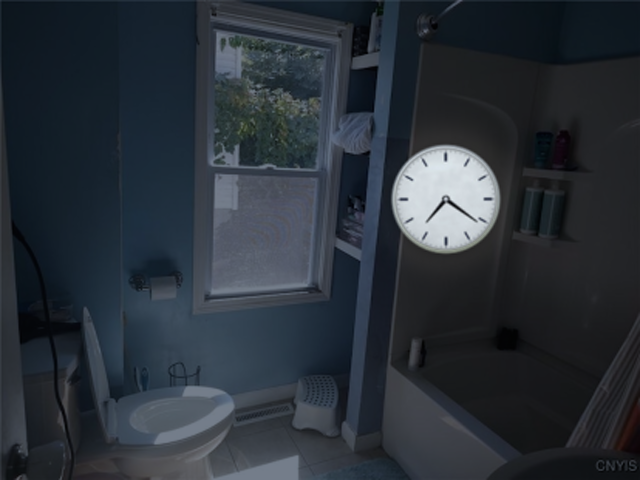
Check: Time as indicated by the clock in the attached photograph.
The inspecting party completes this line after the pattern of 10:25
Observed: 7:21
